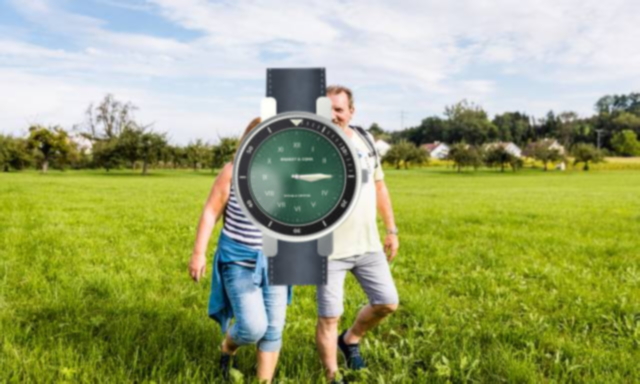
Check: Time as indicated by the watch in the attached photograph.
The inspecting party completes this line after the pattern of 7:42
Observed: 3:15
